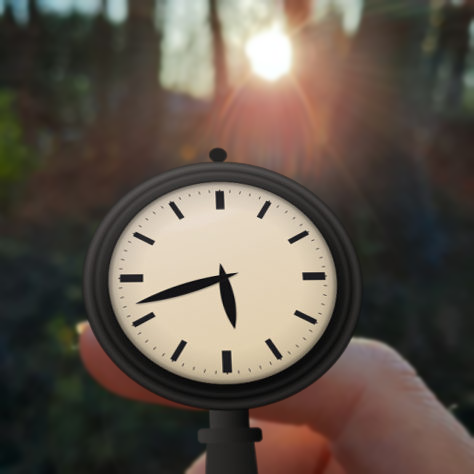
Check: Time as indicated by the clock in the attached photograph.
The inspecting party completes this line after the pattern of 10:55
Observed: 5:42
